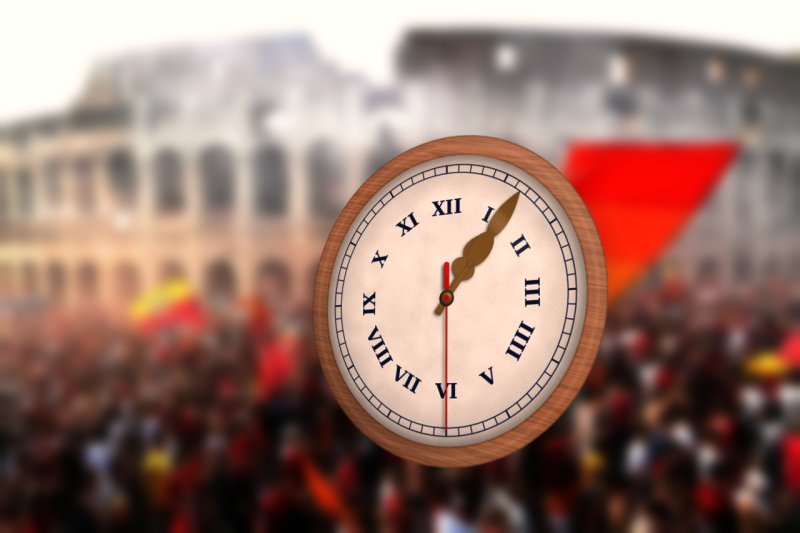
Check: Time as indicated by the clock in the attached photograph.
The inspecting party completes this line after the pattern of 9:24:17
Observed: 1:06:30
